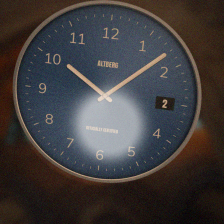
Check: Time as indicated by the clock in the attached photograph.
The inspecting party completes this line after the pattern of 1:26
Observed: 10:08
